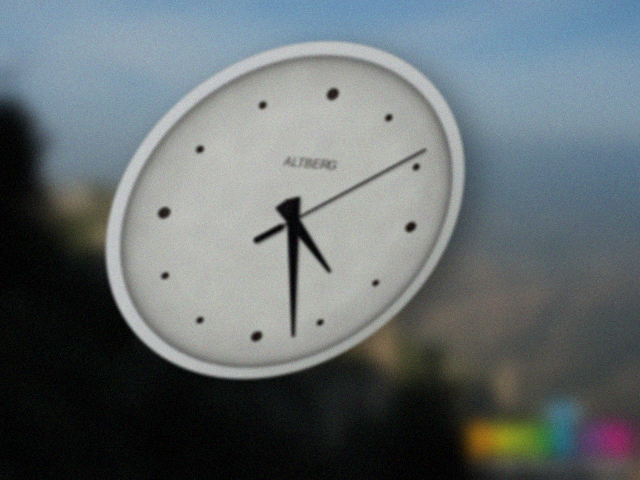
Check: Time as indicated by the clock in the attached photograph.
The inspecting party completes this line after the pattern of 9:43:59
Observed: 4:27:09
